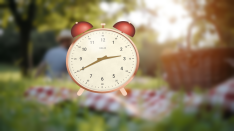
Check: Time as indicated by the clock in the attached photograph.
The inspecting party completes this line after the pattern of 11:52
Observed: 2:40
